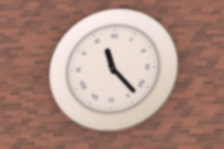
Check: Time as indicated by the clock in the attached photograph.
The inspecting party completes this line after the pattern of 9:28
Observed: 11:23
